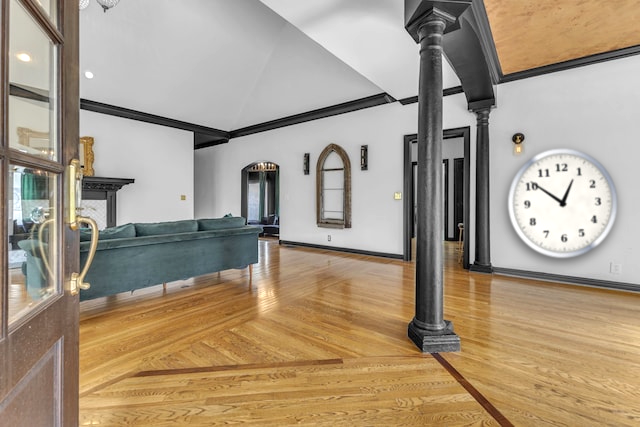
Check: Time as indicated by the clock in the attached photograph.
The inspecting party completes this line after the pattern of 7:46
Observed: 12:51
